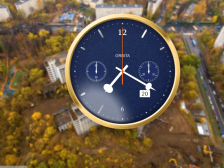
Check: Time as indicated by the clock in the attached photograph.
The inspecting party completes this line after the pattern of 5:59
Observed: 7:20
